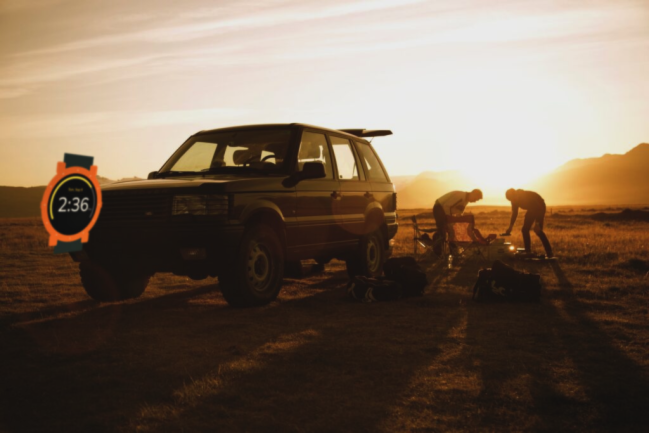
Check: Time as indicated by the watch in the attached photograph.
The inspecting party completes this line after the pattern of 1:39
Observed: 2:36
